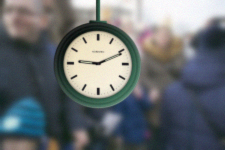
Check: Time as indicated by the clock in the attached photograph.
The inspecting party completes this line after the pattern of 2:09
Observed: 9:11
